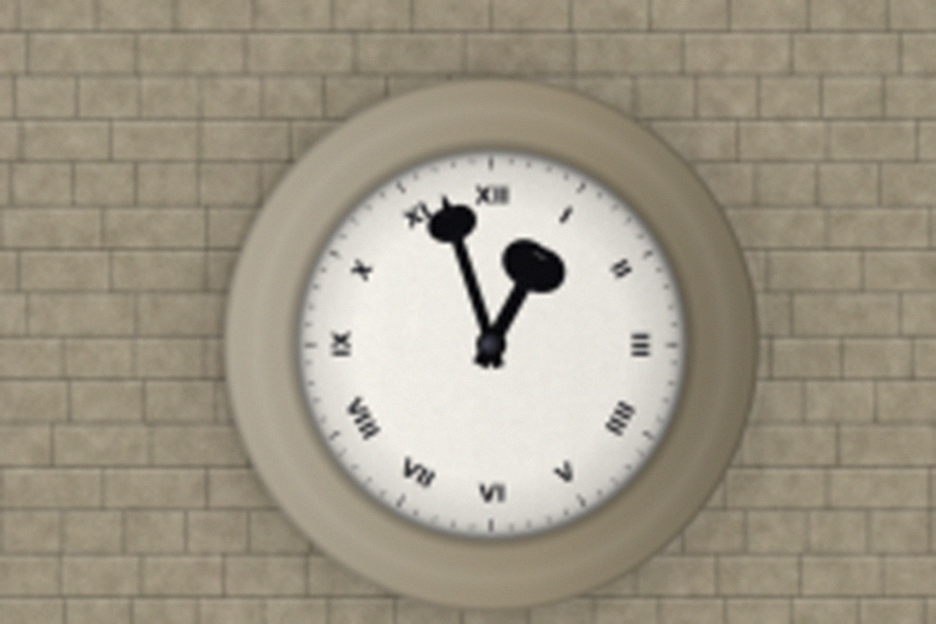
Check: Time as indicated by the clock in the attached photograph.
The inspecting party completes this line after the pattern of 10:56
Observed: 12:57
